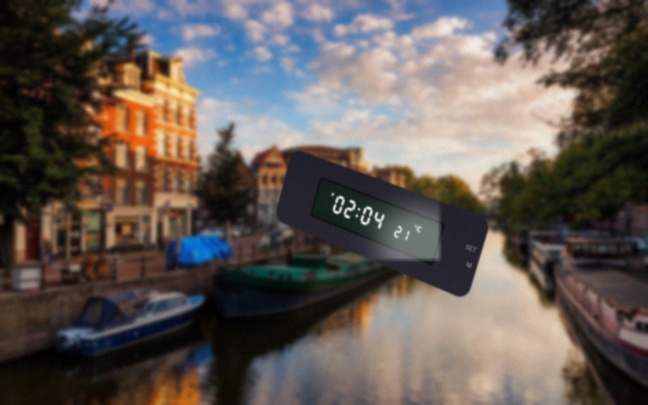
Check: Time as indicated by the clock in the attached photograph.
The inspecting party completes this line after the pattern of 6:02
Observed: 2:04
